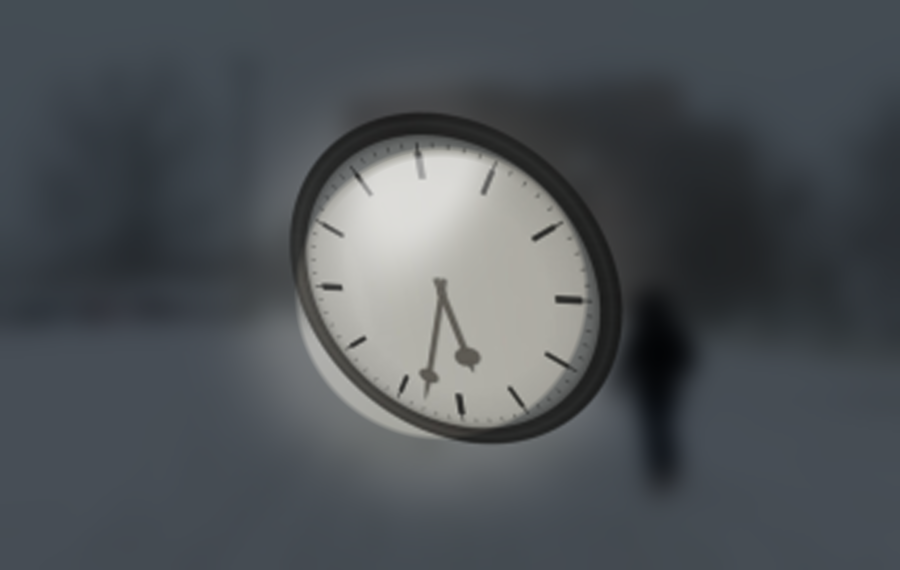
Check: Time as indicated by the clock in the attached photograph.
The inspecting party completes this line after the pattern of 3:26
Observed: 5:33
